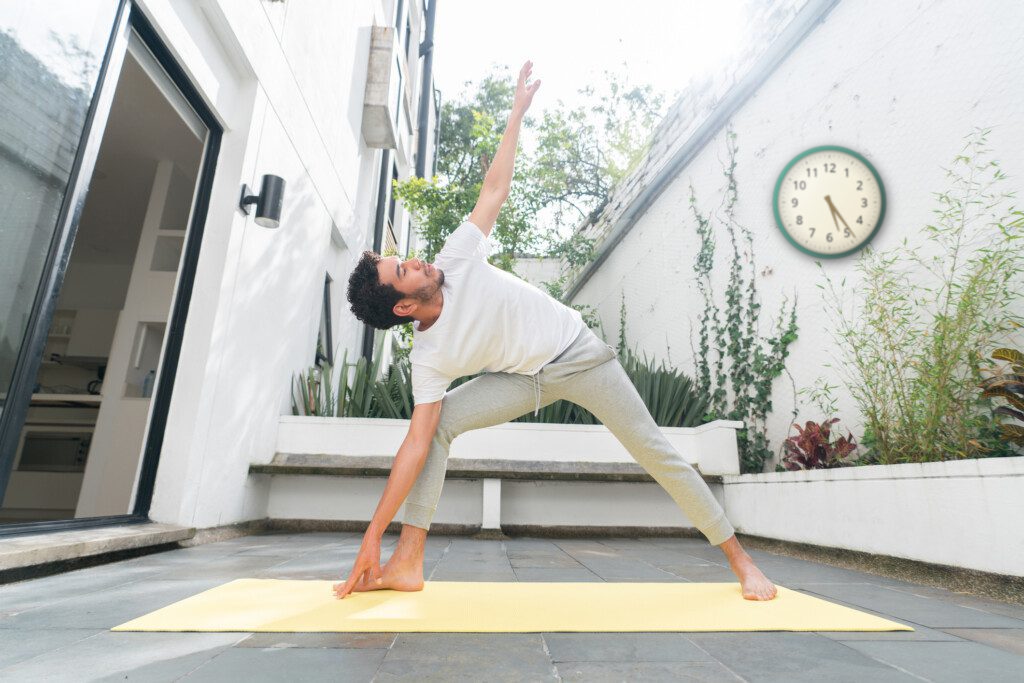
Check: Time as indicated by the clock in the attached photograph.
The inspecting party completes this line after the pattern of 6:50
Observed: 5:24
